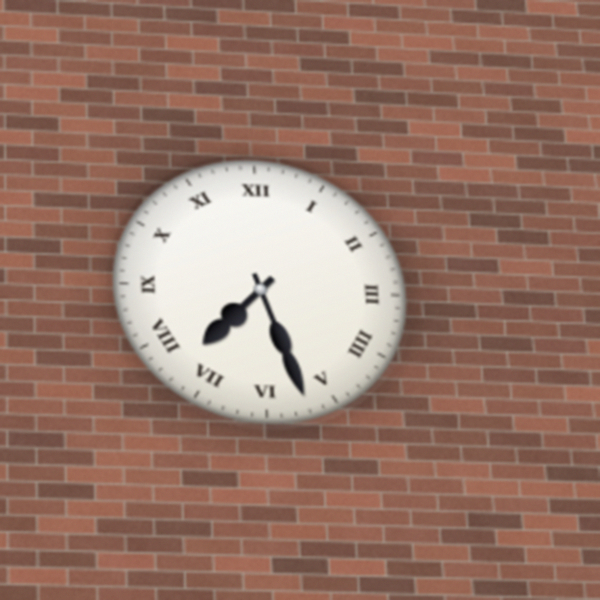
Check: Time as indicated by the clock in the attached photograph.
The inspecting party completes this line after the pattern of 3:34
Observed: 7:27
